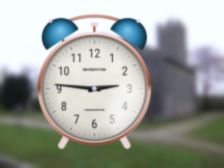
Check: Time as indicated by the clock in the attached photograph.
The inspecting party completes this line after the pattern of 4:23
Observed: 2:46
